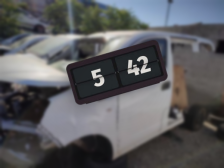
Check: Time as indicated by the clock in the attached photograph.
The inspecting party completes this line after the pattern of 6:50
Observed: 5:42
